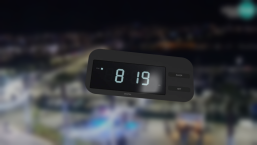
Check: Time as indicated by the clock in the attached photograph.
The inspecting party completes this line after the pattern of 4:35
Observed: 8:19
